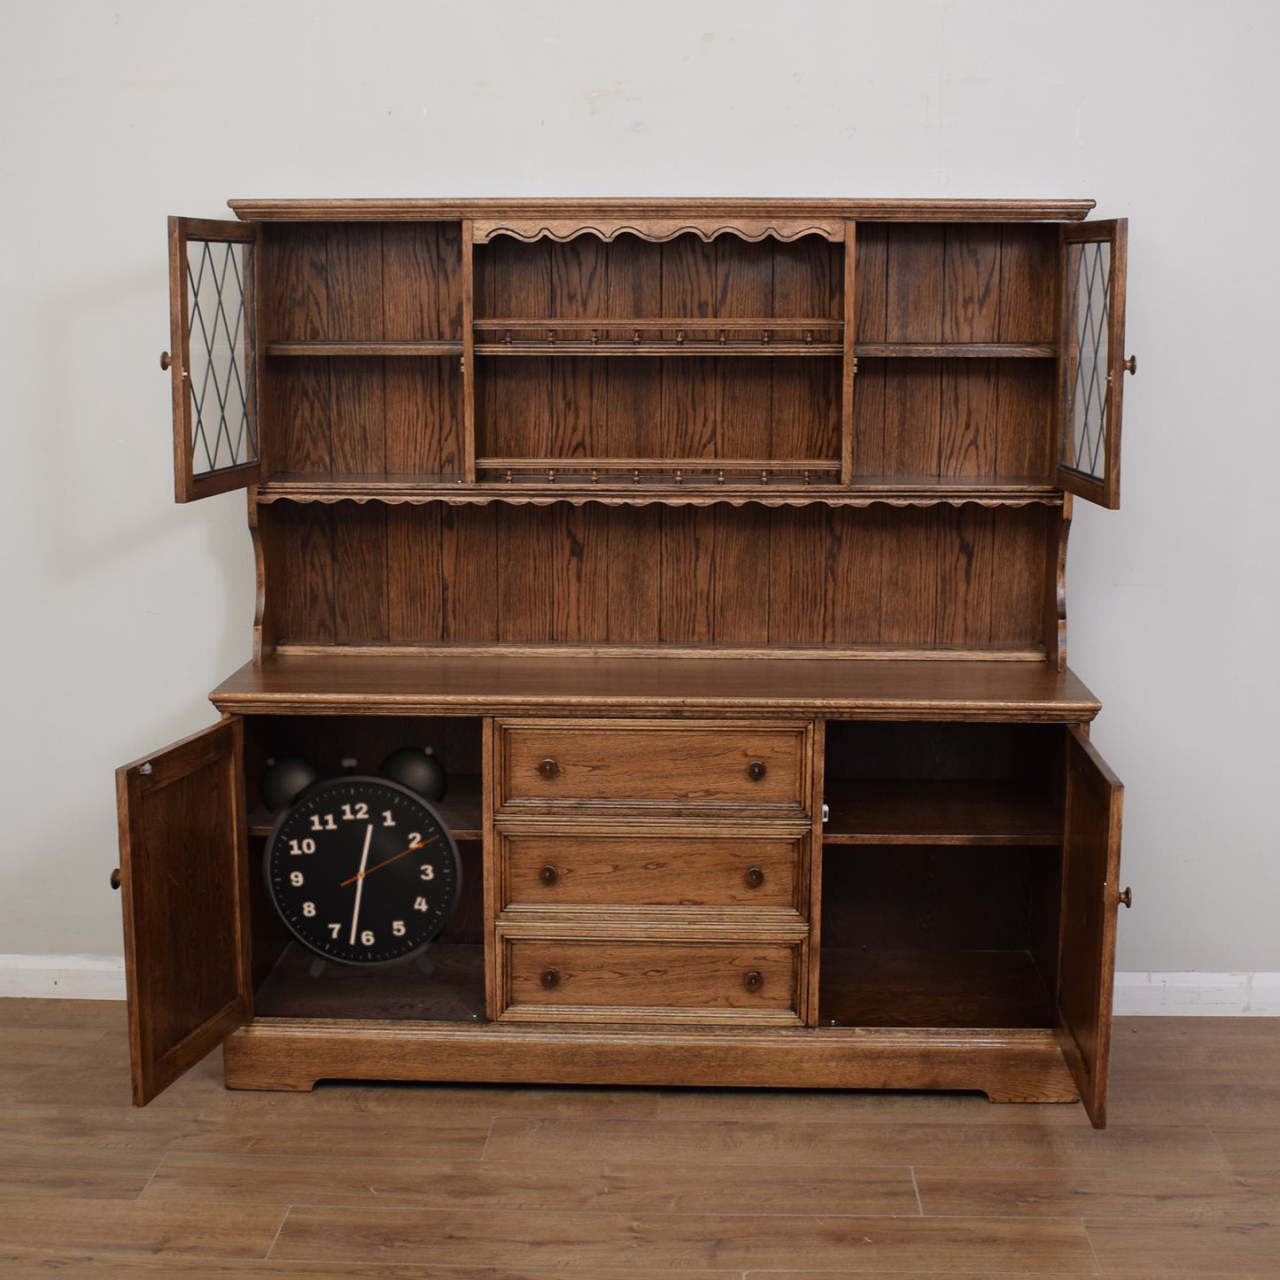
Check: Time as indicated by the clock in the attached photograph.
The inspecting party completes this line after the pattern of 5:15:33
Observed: 12:32:11
